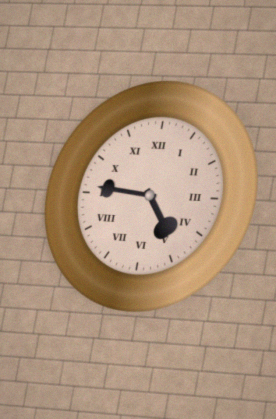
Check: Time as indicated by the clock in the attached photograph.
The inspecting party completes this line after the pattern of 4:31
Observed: 4:46
